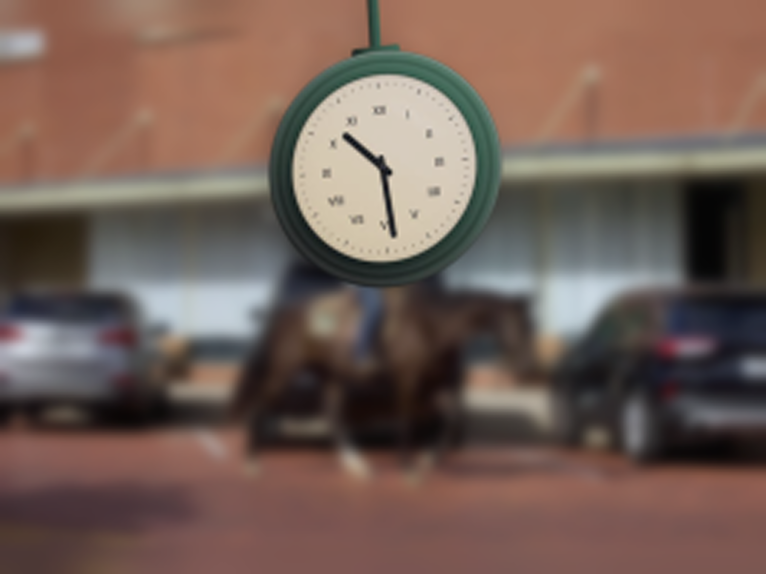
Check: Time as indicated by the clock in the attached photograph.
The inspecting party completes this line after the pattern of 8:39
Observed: 10:29
